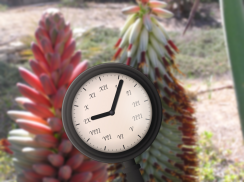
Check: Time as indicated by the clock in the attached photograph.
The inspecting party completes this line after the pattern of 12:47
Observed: 9:06
